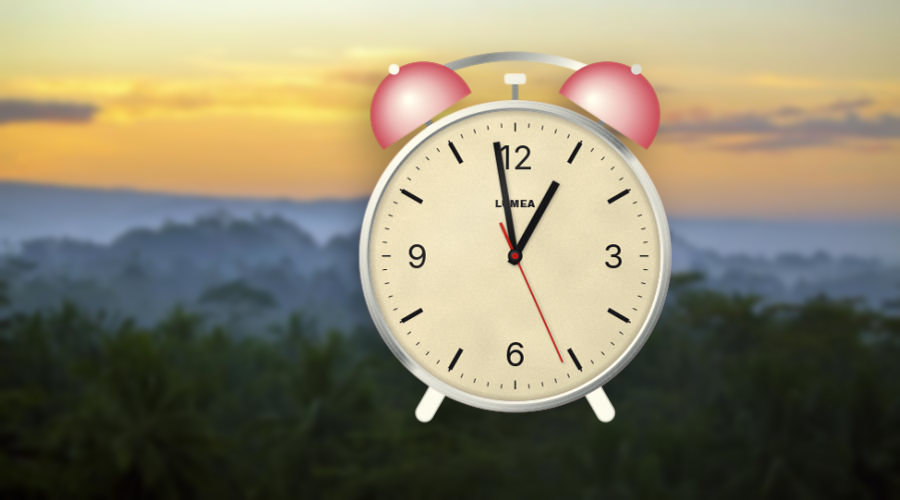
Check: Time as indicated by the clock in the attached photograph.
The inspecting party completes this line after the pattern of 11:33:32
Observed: 12:58:26
